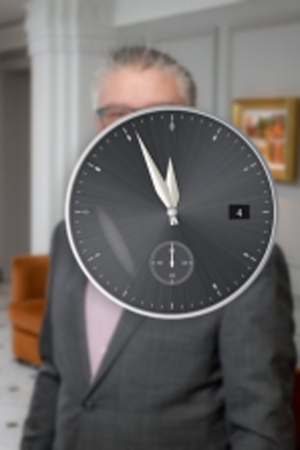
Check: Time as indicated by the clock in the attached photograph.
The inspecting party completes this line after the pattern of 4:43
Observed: 11:56
